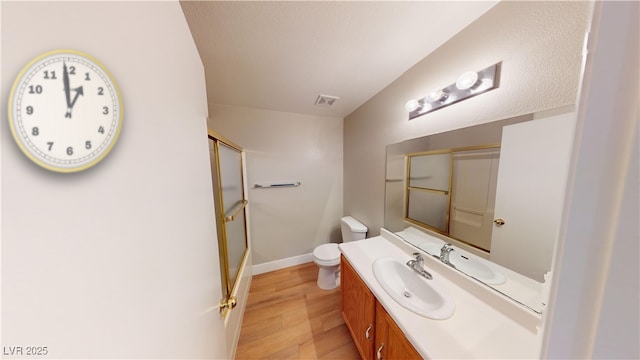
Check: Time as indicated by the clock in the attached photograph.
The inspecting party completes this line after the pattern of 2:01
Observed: 12:59
